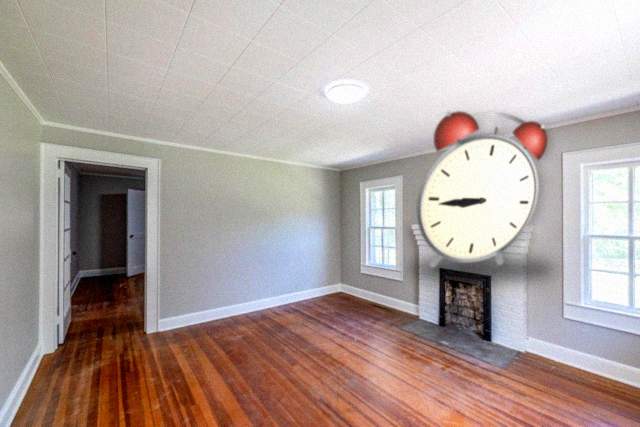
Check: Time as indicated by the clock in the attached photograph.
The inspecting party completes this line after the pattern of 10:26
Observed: 8:44
